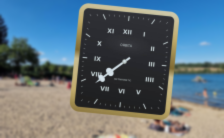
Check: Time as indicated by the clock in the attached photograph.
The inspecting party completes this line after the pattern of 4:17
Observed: 7:38
